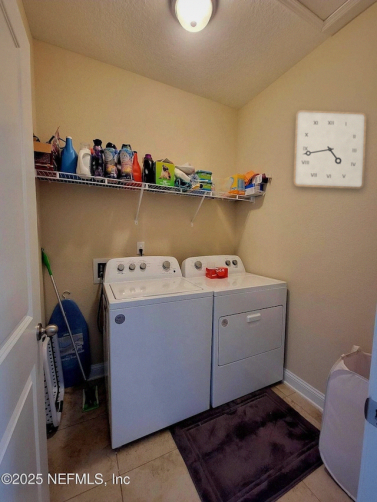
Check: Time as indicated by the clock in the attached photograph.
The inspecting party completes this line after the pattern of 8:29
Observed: 4:43
